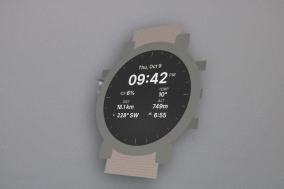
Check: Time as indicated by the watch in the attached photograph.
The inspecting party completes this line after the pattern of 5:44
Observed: 9:42
